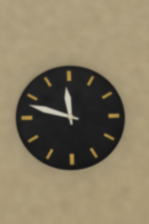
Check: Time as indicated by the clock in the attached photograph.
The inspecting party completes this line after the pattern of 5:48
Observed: 11:48
